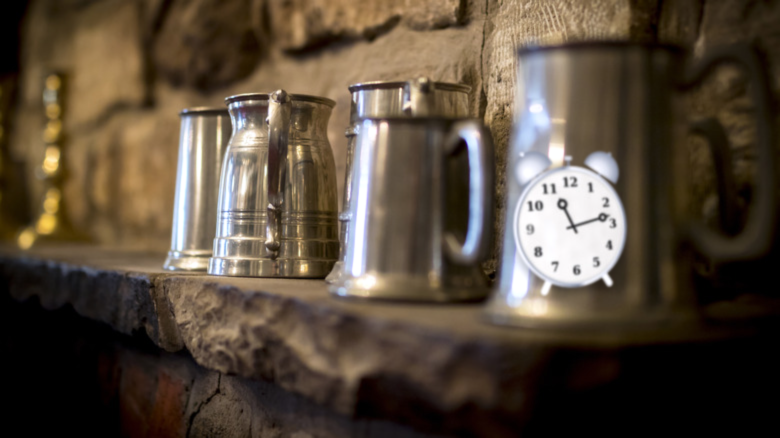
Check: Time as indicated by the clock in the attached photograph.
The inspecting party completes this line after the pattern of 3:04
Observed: 11:13
